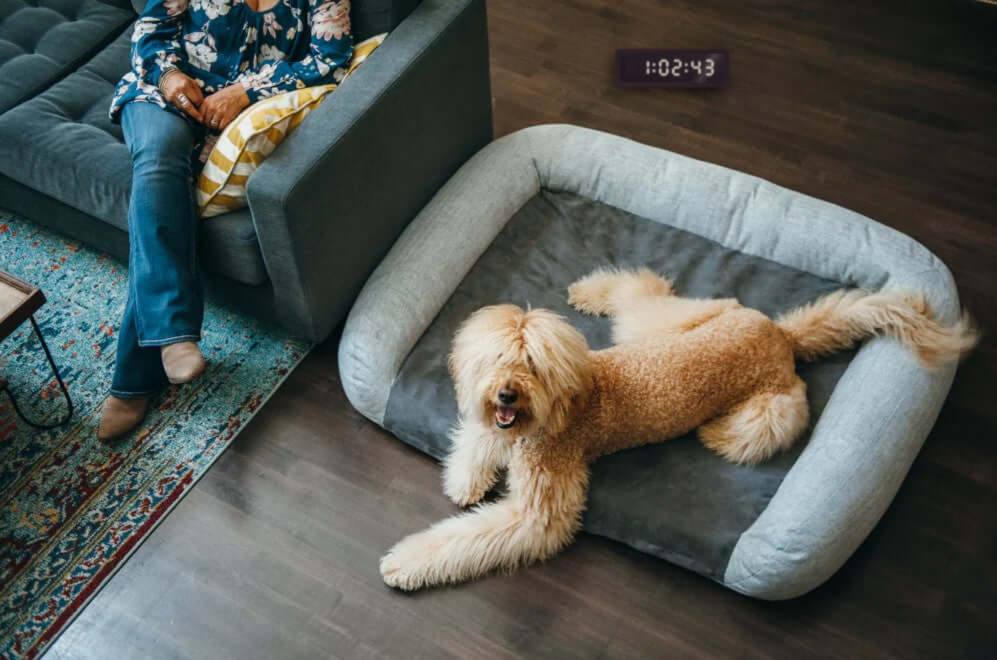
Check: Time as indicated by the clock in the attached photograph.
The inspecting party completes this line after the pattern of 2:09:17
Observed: 1:02:43
